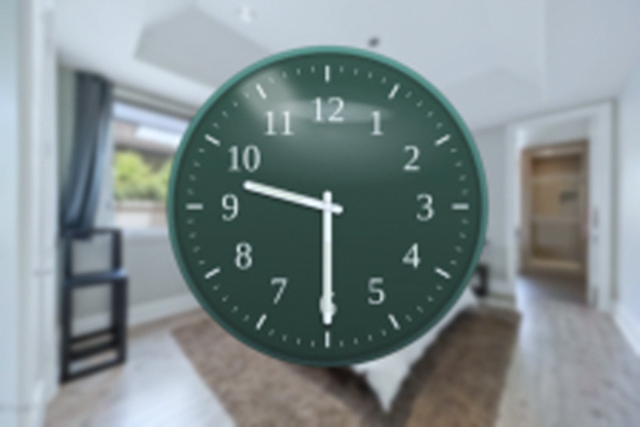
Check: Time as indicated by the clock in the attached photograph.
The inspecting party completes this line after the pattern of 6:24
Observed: 9:30
